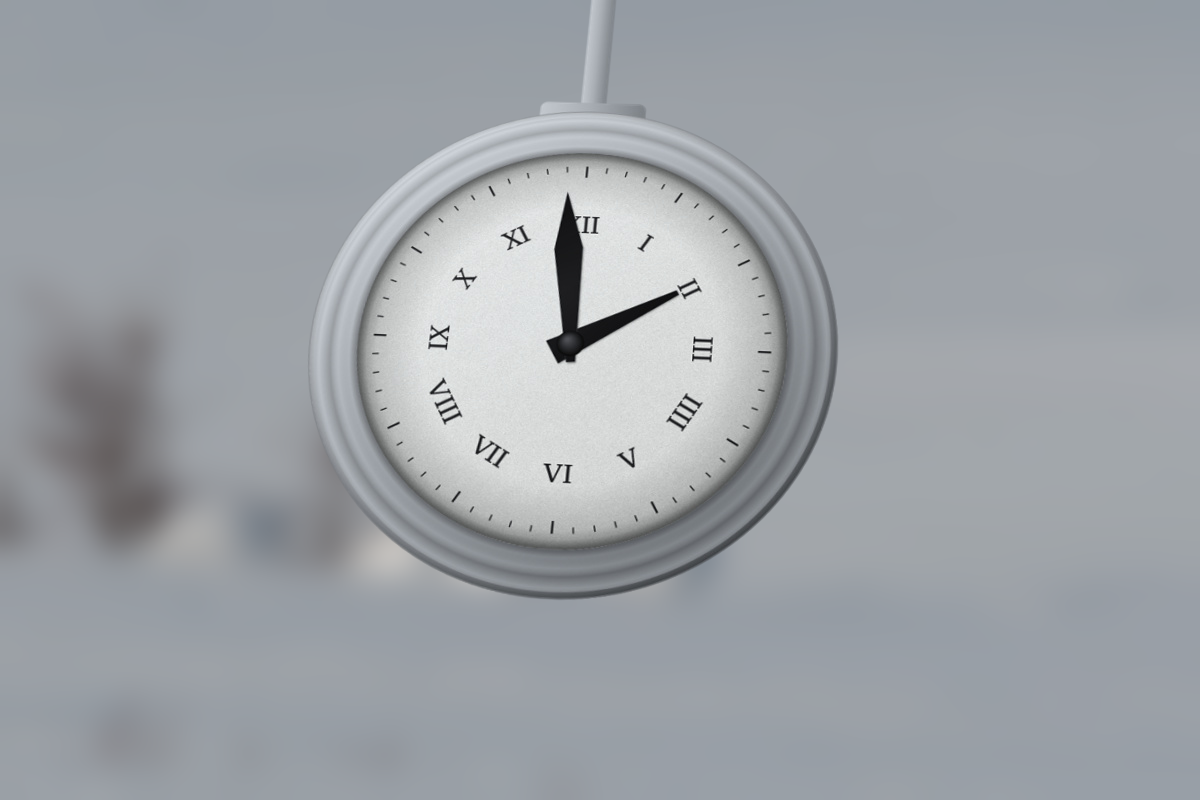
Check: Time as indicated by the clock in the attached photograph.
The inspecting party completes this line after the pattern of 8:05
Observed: 1:59
